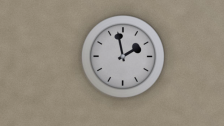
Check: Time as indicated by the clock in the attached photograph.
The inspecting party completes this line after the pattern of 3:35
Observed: 1:58
